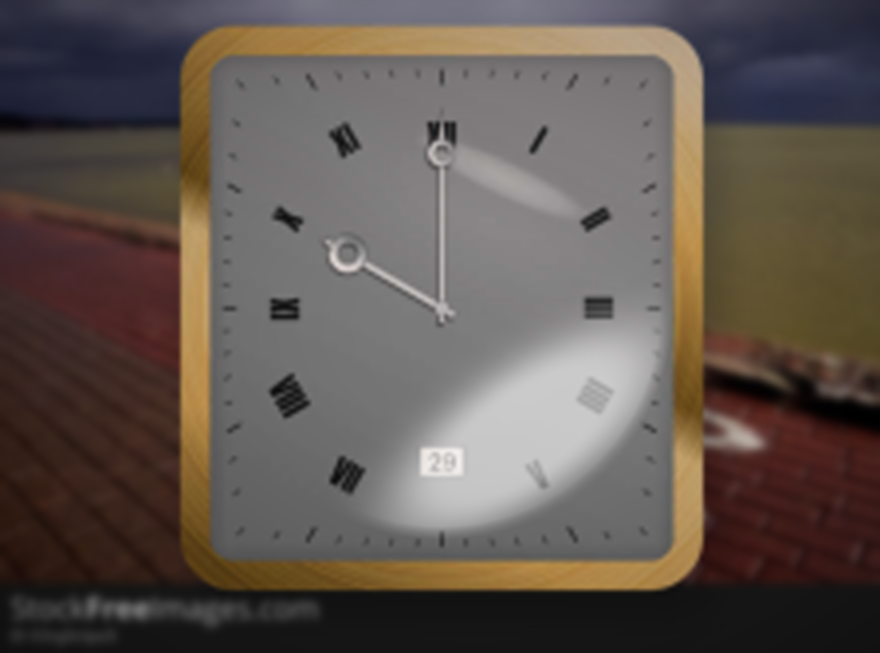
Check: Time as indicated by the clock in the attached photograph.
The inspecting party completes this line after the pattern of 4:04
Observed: 10:00
